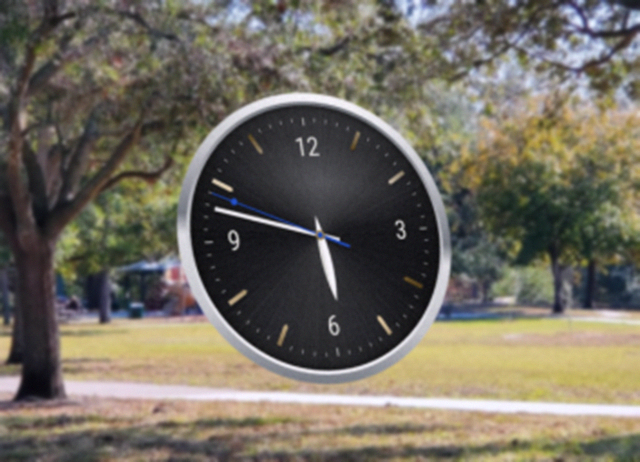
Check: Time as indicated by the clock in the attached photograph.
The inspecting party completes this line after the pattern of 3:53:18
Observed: 5:47:49
